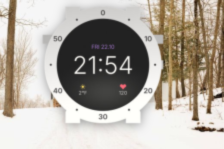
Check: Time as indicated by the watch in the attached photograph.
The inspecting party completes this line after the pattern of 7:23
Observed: 21:54
